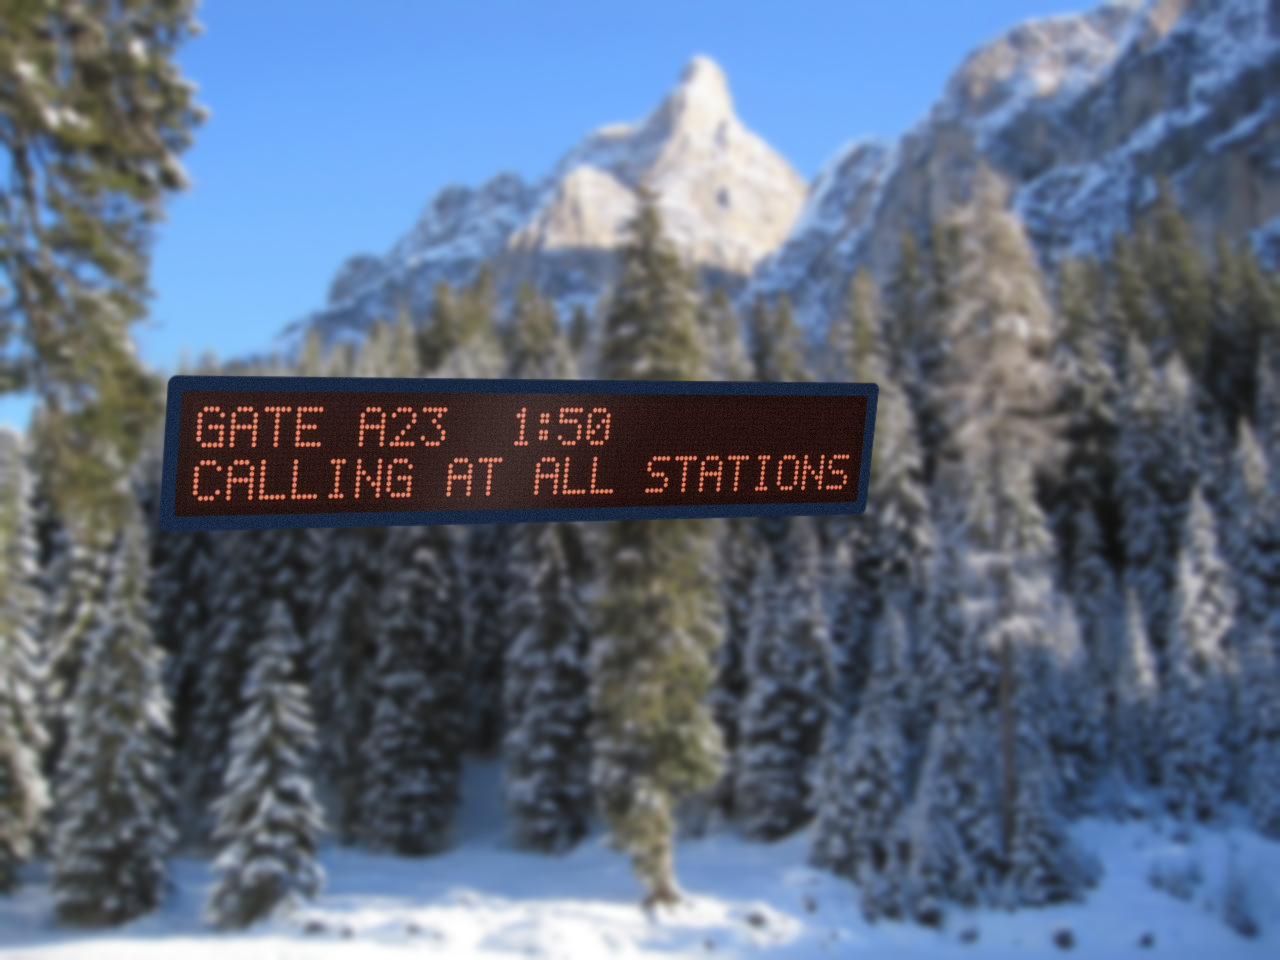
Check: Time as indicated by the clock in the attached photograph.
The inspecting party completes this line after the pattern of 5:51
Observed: 1:50
